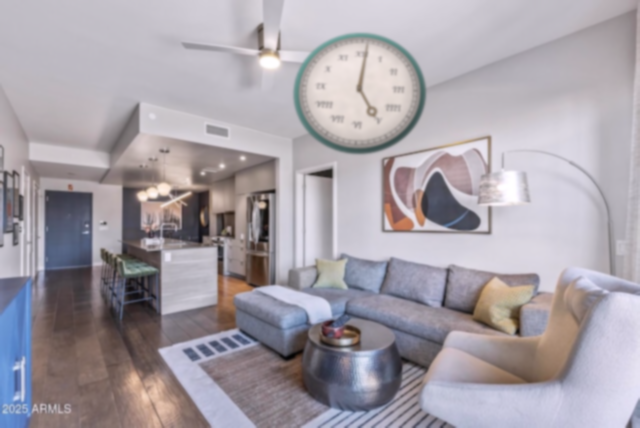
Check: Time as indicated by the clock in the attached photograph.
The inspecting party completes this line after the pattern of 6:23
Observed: 5:01
